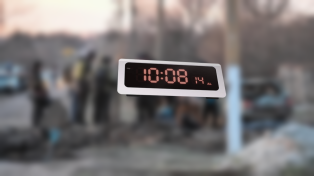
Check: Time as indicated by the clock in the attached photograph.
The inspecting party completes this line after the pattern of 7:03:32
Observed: 10:08:14
